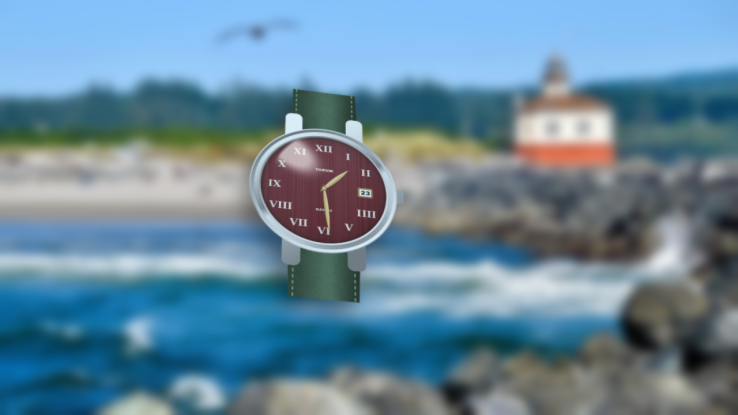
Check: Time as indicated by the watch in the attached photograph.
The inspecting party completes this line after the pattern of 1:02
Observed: 1:29
